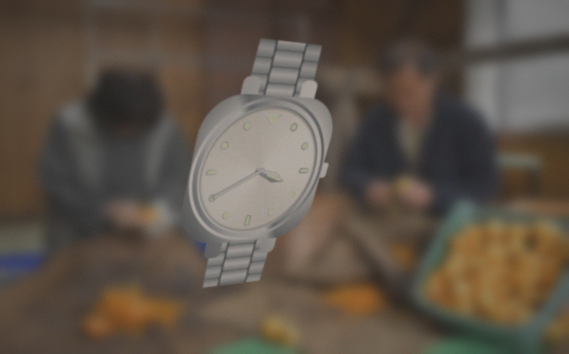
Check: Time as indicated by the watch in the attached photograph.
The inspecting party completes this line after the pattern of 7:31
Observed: 3:40
